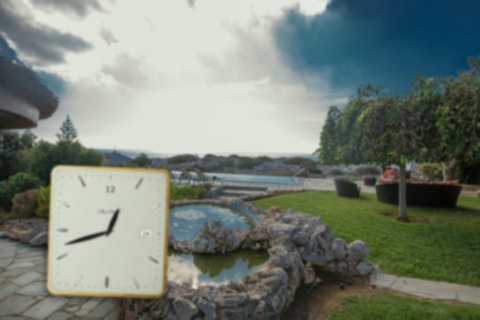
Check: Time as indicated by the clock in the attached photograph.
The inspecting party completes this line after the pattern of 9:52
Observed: 12:42
